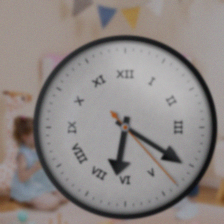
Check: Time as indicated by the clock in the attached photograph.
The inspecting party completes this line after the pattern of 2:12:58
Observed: 6:20:23
